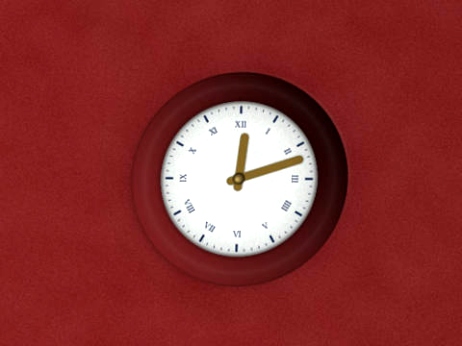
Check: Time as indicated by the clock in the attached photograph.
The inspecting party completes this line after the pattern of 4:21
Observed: 12:12
